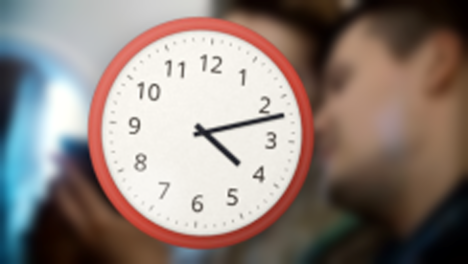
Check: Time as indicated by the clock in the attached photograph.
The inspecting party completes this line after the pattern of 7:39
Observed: 4:12
